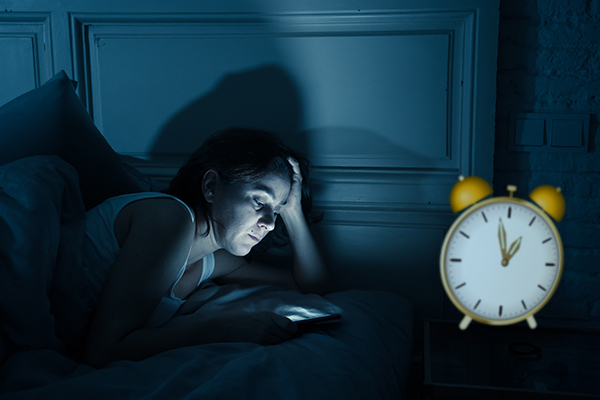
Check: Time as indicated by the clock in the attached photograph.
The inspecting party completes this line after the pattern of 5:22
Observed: 12:58
